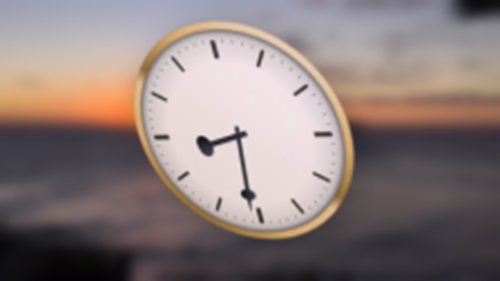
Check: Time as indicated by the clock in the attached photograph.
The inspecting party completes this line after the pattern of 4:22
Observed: 8:31
